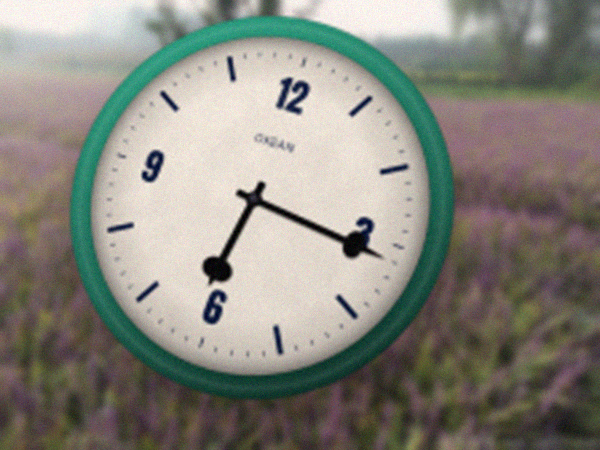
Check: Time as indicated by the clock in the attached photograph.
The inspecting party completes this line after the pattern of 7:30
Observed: 6:16
